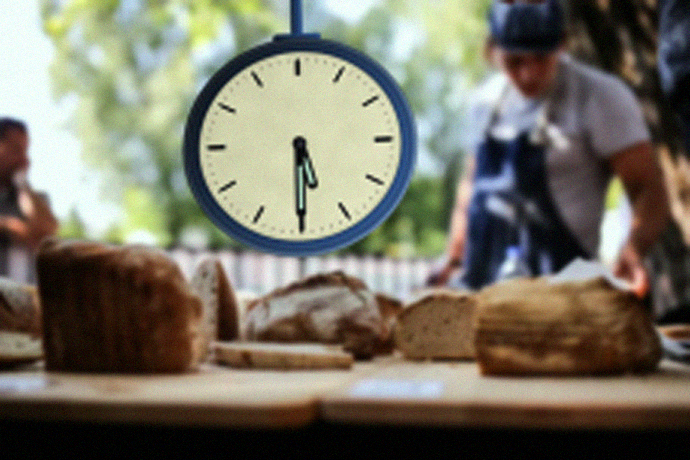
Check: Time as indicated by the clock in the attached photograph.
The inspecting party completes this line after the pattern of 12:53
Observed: 5:30
